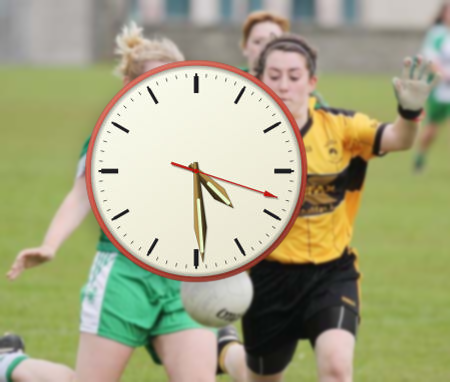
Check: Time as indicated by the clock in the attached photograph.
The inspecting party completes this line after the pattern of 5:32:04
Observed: 4:29:18
